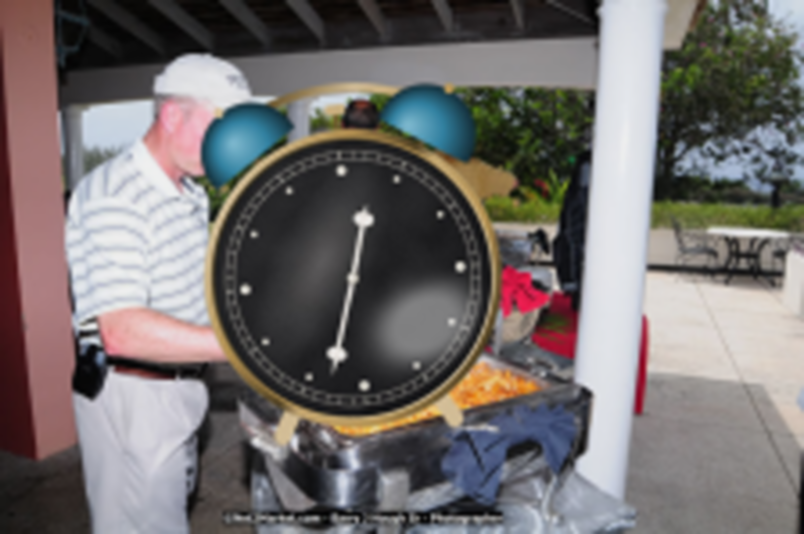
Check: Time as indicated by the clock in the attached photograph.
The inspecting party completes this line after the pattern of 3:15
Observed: 12:33
